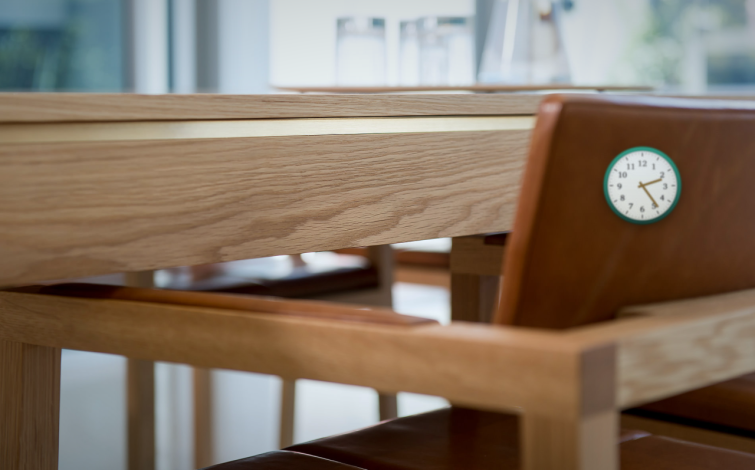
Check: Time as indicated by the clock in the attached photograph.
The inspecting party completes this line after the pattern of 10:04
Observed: 2:24
